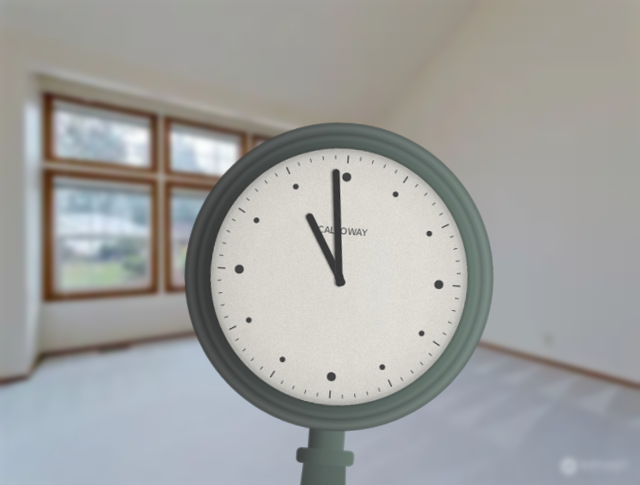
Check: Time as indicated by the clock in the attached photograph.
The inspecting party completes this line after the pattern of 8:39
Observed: 10:59
